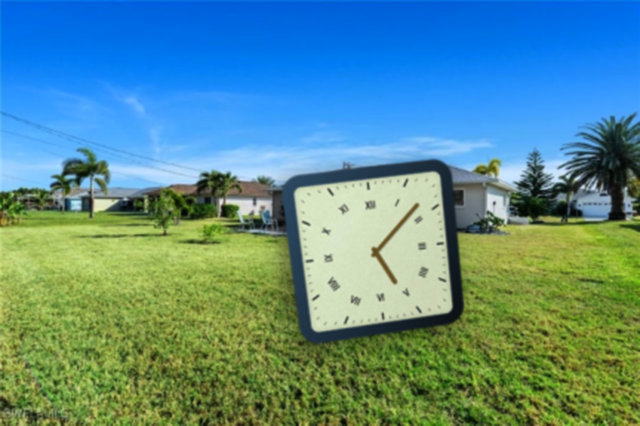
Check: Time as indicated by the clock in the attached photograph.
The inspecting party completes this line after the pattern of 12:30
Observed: 5:08
